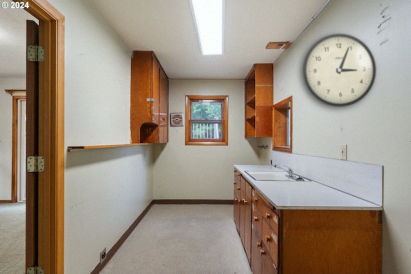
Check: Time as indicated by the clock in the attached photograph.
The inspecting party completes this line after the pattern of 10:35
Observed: 3:04
